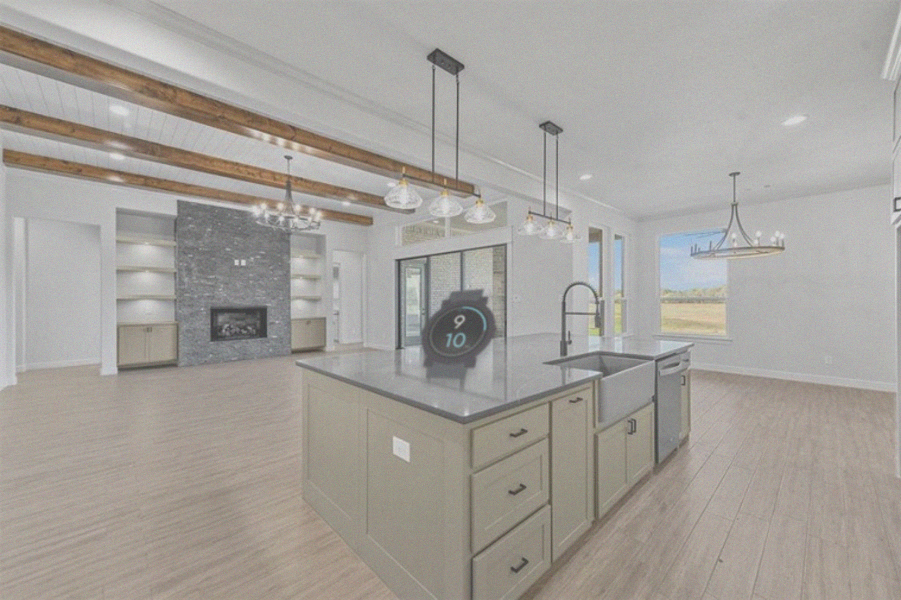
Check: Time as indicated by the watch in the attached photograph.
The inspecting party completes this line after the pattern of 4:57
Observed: 9:10
